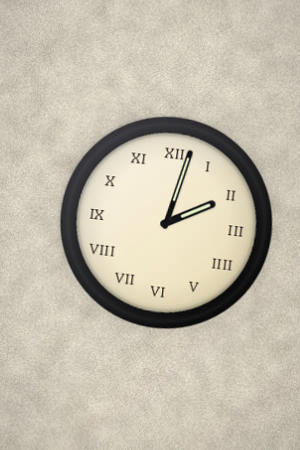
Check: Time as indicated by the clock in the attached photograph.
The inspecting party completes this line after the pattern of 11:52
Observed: 2:02
